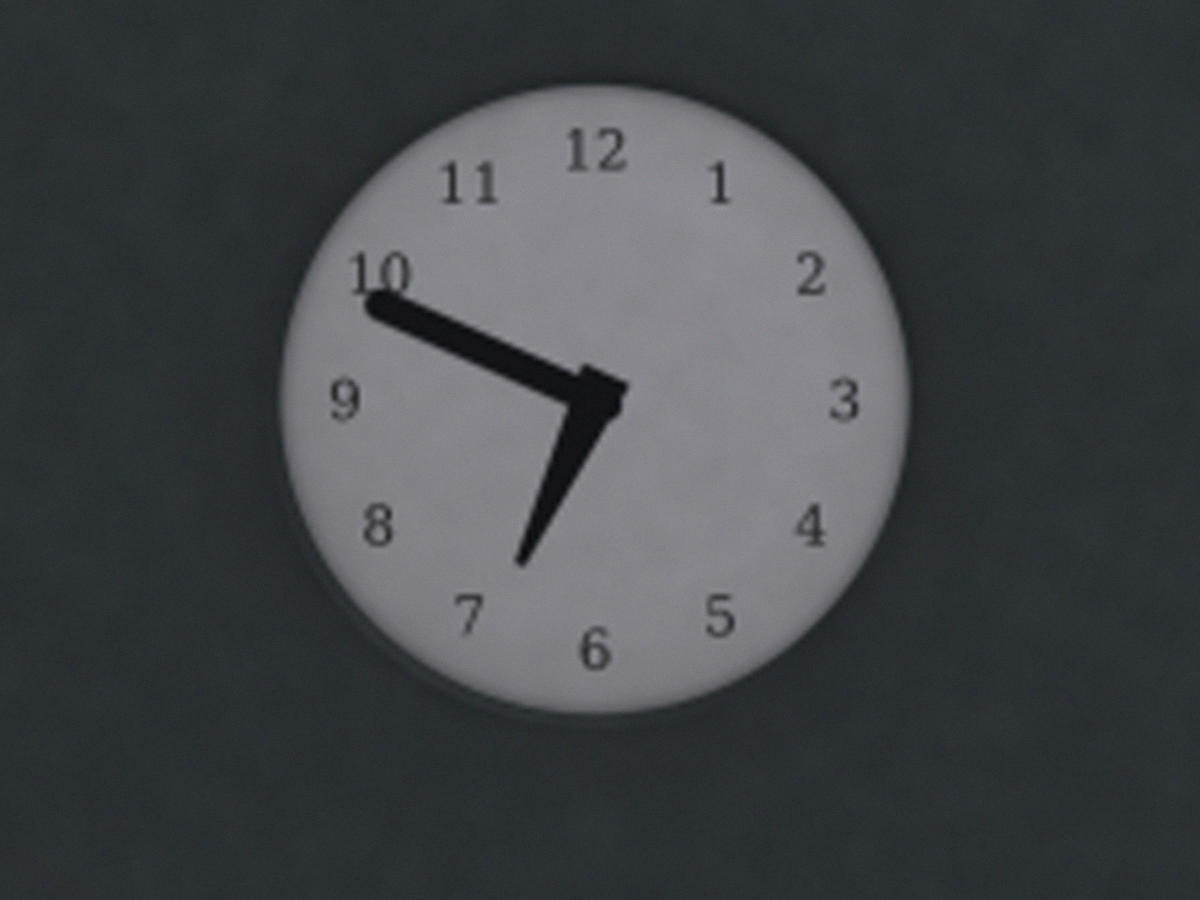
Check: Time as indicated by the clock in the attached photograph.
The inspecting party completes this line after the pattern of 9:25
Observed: 6:49
